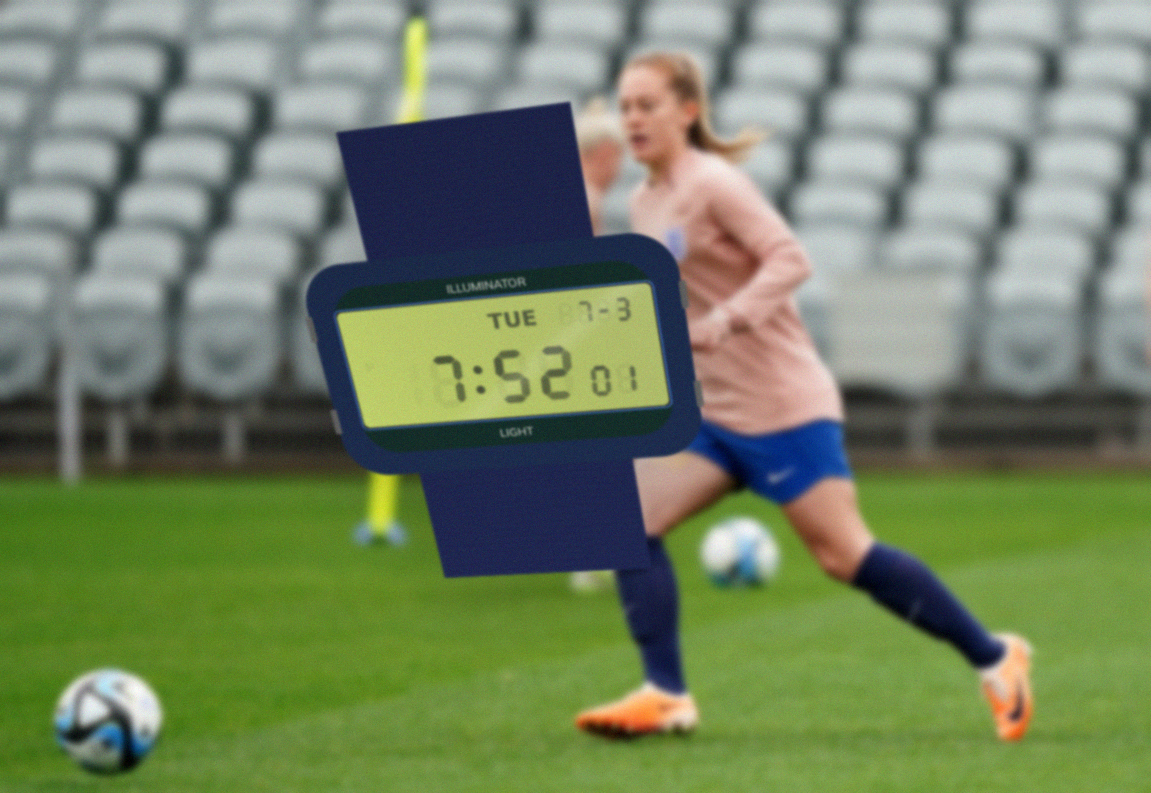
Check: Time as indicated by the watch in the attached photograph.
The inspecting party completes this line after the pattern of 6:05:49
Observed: 7:52:01
